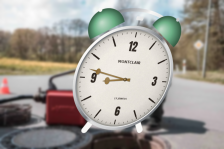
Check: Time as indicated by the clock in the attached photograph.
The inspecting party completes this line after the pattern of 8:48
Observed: 8:47
